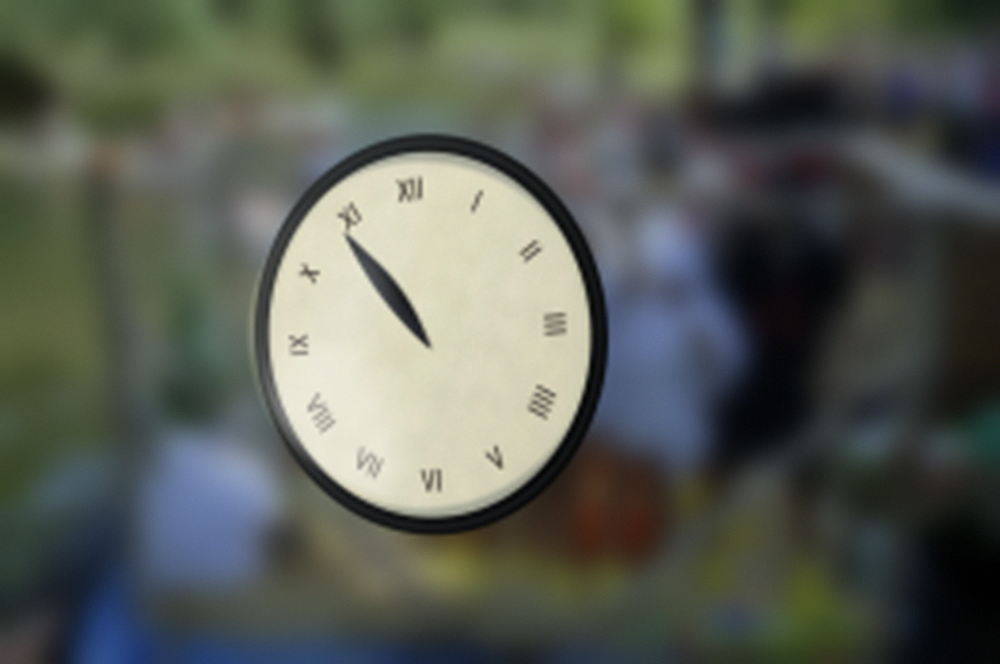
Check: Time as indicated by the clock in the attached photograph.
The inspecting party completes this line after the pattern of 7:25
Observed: 10:54
